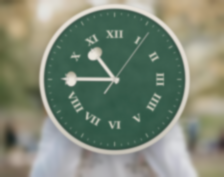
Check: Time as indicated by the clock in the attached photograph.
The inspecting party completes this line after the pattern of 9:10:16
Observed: 10:45:06
